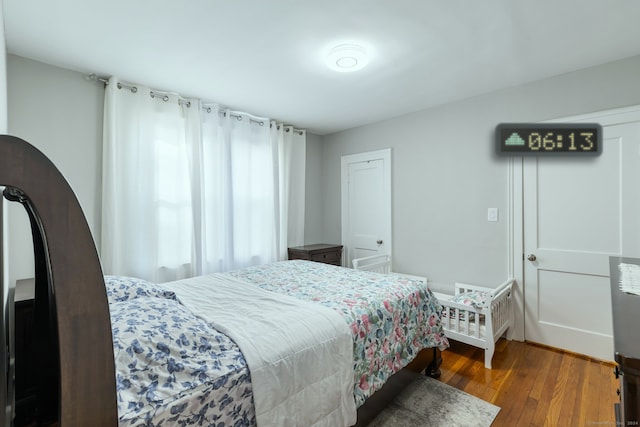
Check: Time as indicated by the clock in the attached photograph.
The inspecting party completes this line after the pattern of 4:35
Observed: 6:13
